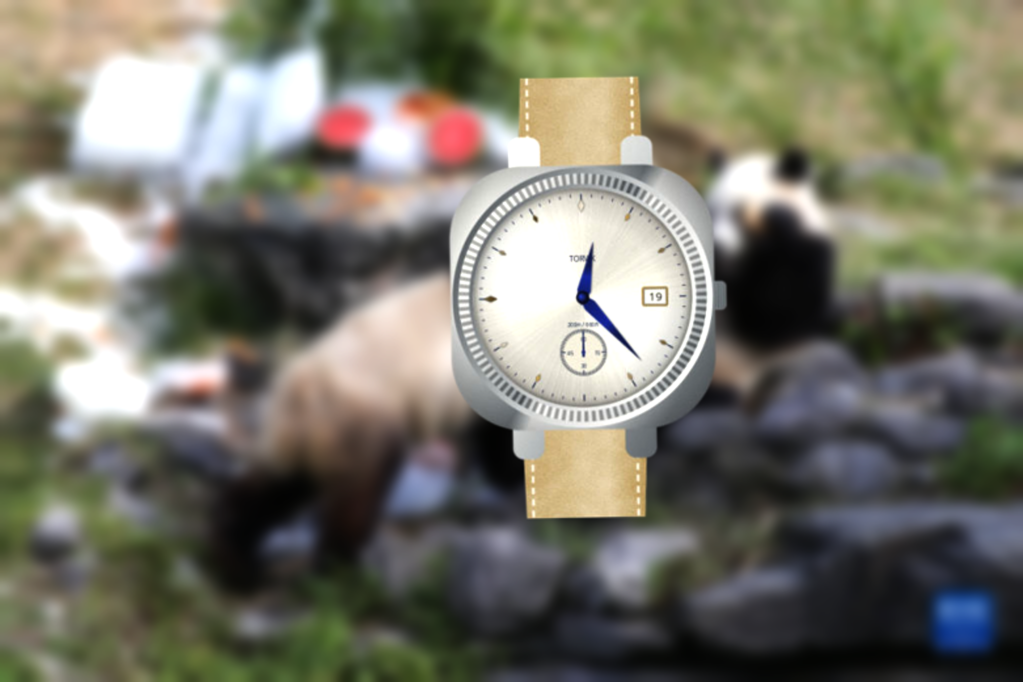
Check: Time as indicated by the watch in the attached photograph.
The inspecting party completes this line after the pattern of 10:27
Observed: 12:23
